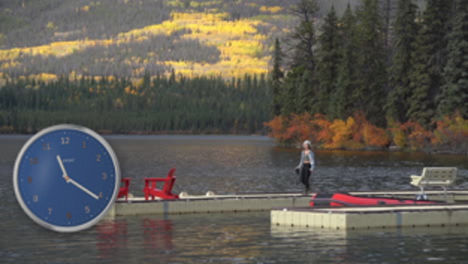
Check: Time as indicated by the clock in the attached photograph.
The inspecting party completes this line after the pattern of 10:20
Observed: 11:21
